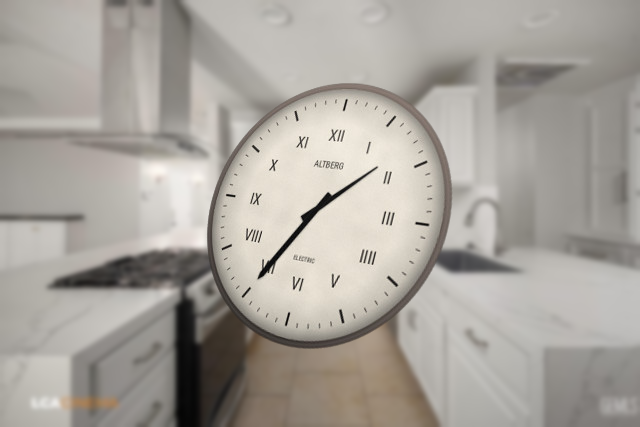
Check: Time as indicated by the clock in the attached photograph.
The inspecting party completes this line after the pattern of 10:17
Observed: 1:35
